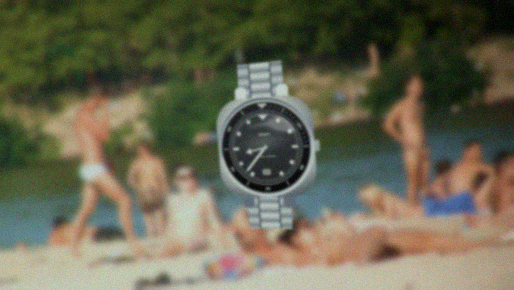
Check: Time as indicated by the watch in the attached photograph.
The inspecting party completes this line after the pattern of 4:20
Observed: 8:37
